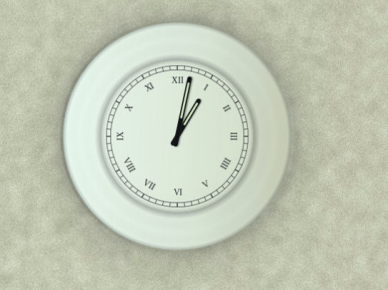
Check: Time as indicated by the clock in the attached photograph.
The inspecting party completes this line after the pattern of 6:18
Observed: 1:02
